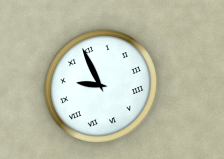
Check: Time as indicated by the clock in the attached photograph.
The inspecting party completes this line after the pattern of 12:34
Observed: 9:59
